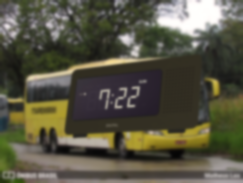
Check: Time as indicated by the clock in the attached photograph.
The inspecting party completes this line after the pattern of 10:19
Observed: 7:22
